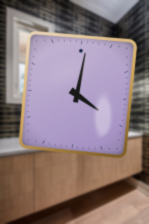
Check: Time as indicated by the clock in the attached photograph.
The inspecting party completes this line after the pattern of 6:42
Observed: 4:01
